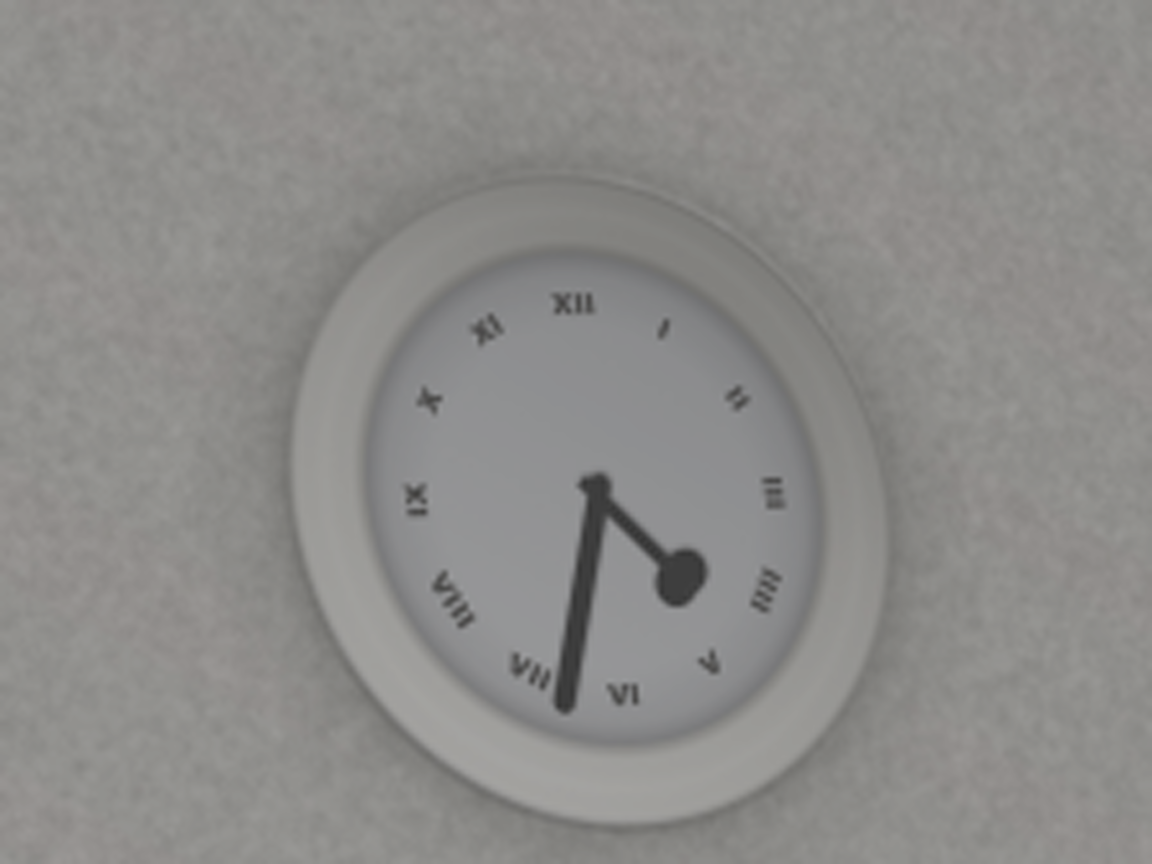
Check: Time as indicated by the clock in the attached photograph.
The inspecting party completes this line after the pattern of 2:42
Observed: 4:33
